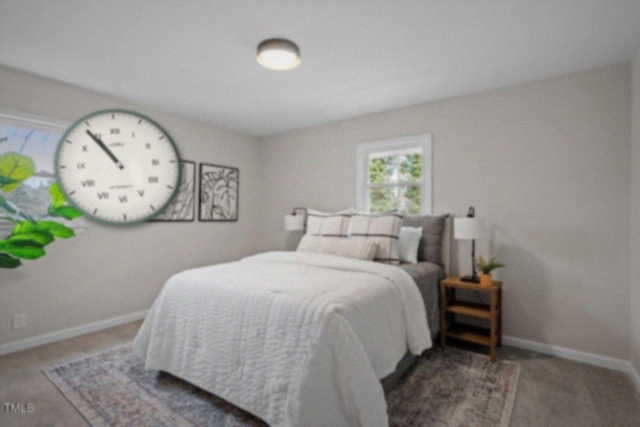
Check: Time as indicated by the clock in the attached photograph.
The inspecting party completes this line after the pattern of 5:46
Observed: 10:54
